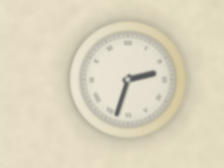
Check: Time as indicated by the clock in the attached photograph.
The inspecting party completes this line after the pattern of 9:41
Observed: 2:33
